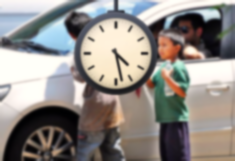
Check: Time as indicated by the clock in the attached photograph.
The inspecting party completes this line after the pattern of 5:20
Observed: 4:28
